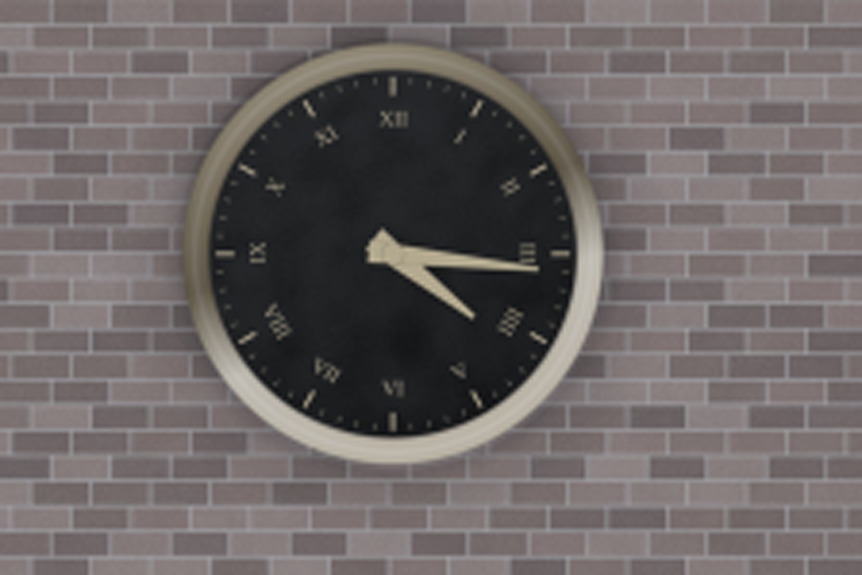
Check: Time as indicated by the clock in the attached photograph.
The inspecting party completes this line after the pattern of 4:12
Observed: 4:16
